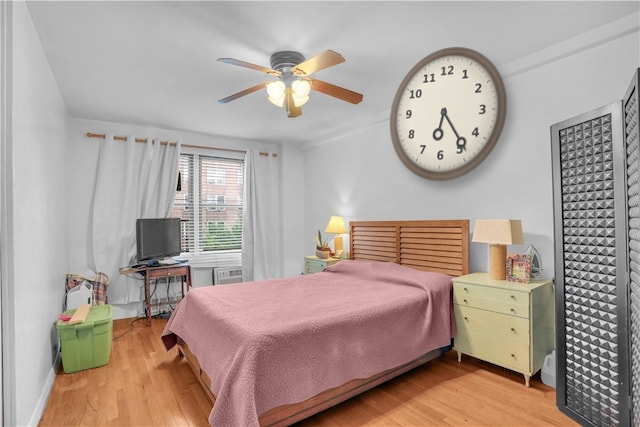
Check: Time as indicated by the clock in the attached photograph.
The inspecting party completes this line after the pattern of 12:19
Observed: 6:24
